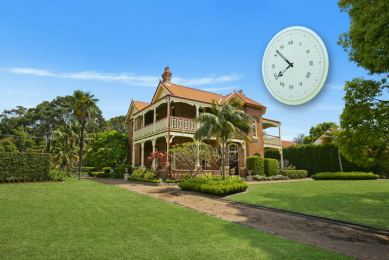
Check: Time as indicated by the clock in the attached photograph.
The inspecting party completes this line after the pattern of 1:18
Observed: 7:52
